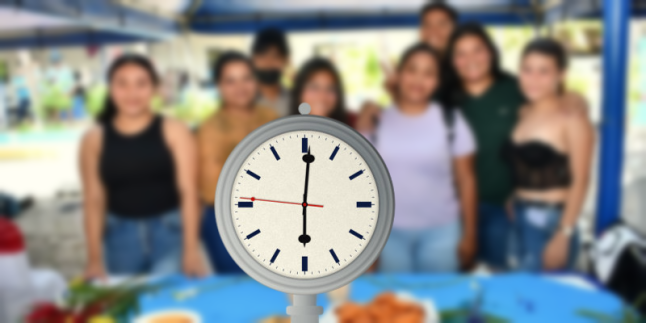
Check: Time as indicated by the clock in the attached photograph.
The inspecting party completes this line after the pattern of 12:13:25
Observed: 6:00:46
